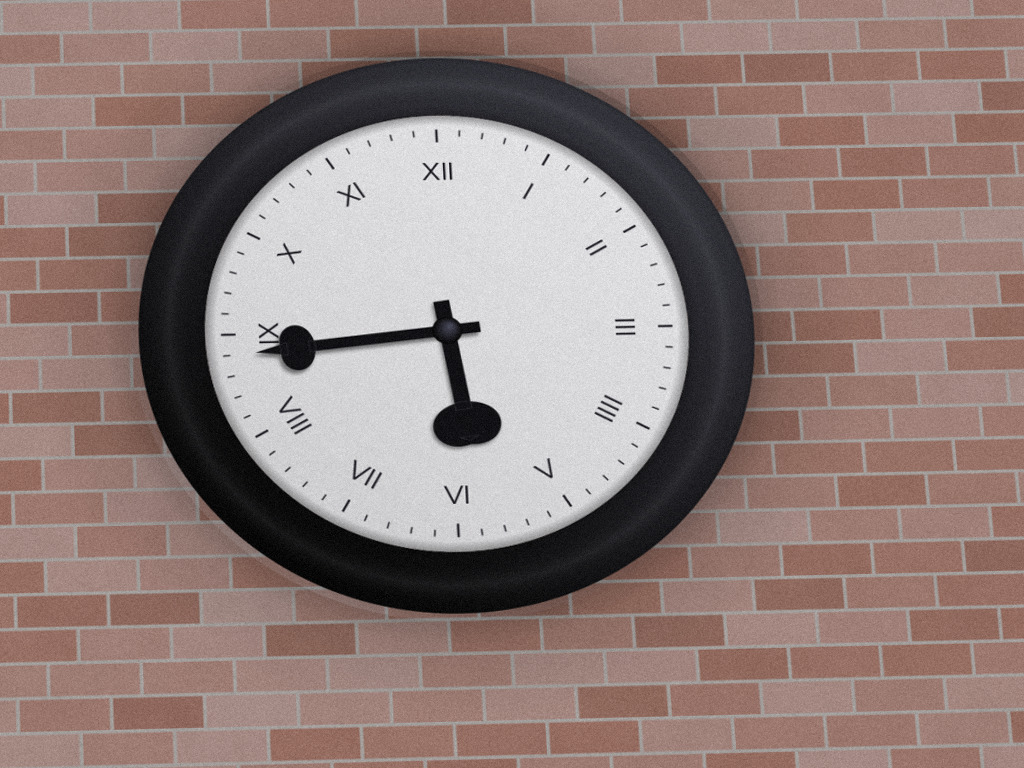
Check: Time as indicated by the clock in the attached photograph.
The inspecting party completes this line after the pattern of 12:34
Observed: 5:44
